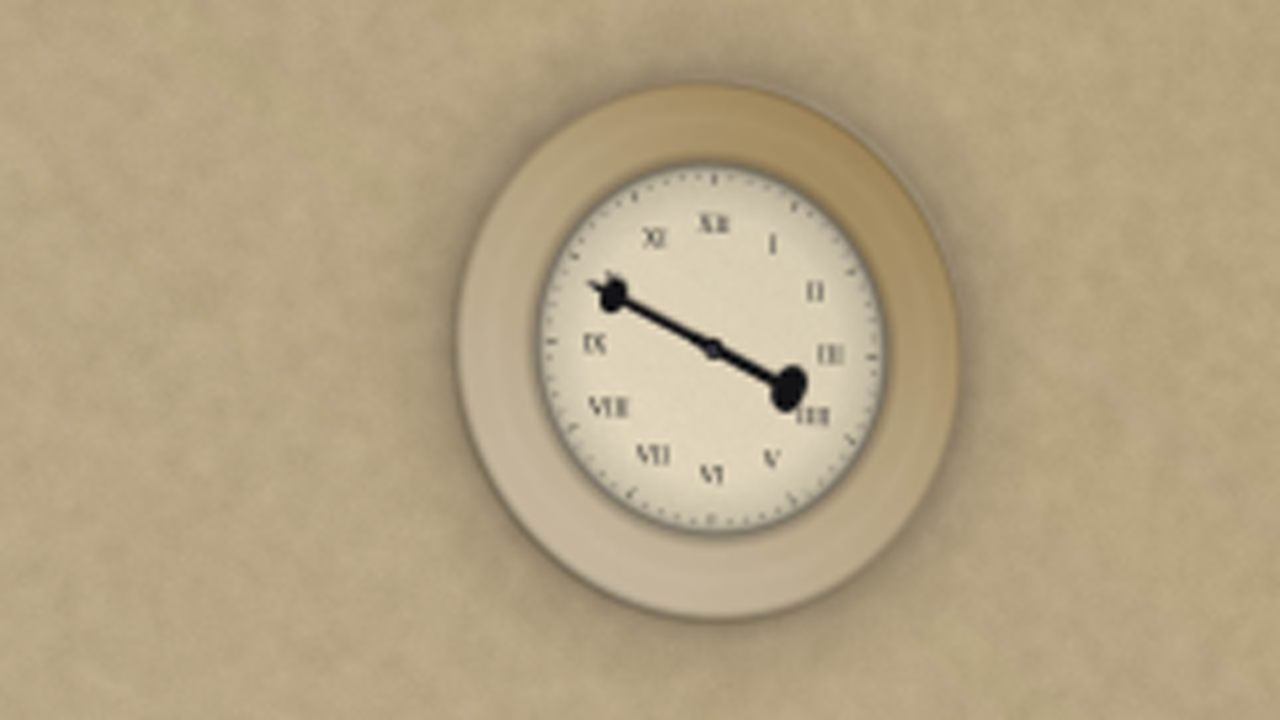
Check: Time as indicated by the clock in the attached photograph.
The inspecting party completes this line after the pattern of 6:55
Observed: 3:49
